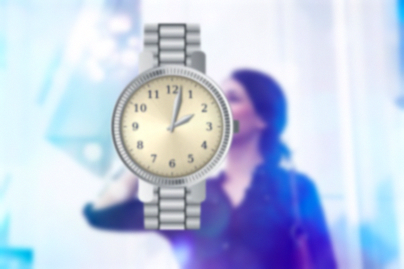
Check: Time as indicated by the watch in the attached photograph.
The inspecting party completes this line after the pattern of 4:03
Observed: 2:02
